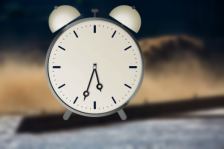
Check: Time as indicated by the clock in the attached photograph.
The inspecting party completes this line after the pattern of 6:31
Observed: 5:33
